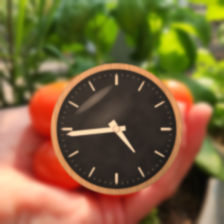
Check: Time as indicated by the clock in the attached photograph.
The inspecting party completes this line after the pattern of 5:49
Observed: 4:44
